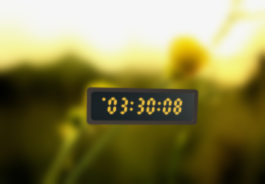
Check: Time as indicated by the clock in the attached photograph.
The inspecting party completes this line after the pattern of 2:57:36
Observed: 3:30:08
